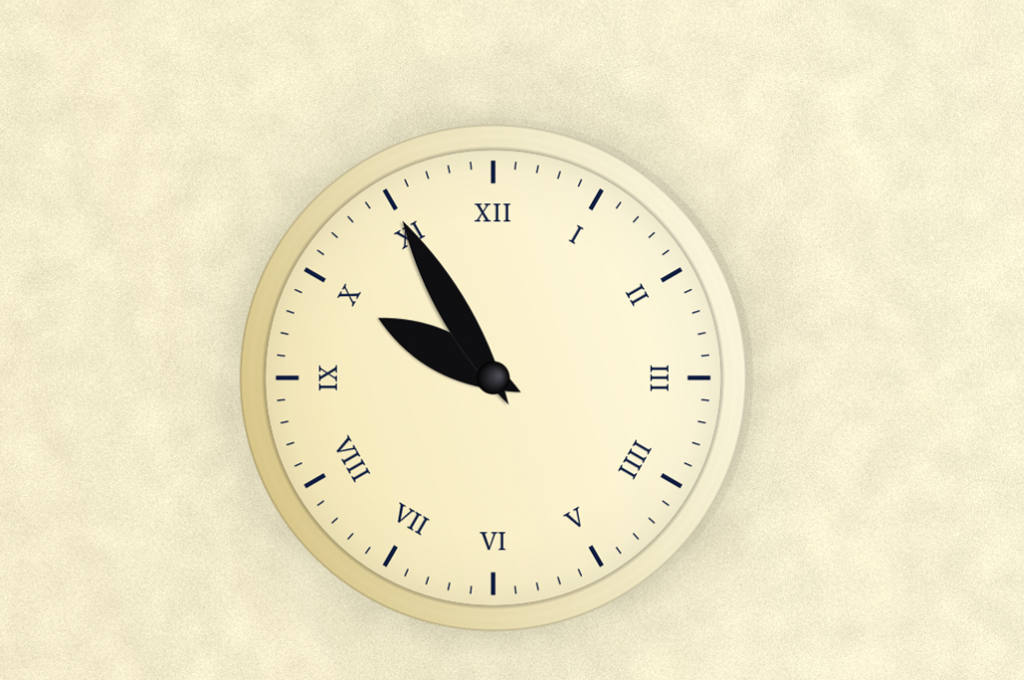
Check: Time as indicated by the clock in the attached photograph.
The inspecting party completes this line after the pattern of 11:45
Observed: 9:55
